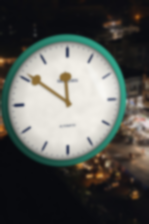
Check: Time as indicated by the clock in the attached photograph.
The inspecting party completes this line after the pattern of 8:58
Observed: 11:51
